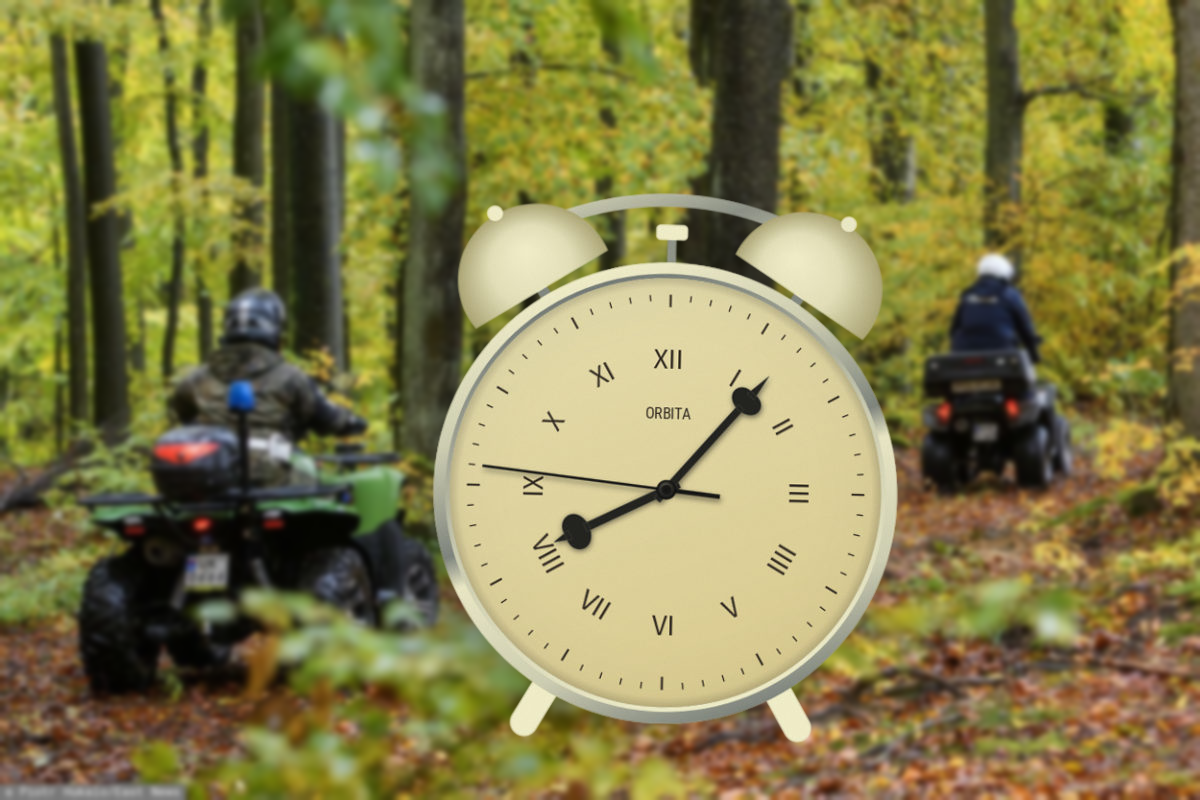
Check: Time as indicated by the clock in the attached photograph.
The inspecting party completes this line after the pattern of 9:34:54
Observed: 8:06:46
